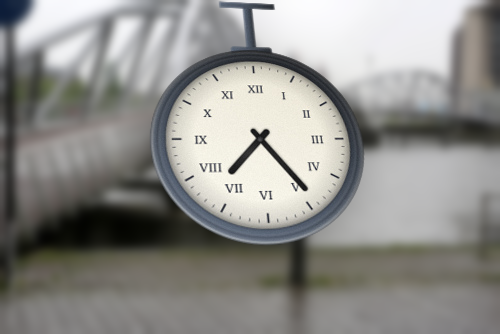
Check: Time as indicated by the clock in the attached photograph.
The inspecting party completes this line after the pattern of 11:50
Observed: 7:24
